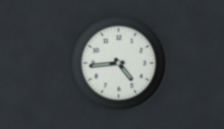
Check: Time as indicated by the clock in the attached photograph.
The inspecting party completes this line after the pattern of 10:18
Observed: 4:44
